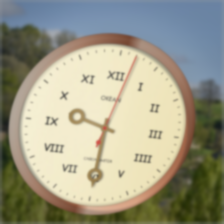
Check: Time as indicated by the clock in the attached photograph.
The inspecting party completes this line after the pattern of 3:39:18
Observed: 9:30:02
